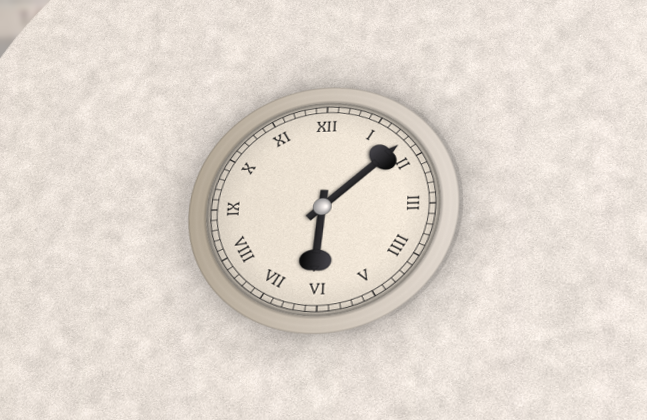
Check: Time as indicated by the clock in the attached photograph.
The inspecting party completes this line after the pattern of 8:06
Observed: 6:08
